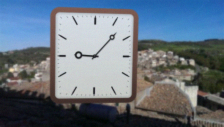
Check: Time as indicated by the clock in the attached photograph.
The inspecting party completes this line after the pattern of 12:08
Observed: 9:07
